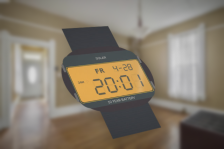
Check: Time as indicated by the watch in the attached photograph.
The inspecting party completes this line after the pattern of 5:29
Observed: 20:01
